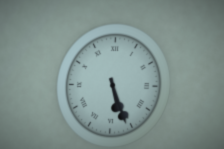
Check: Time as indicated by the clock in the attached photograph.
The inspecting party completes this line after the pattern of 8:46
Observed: 5:26
